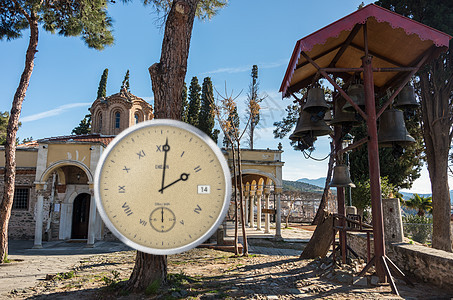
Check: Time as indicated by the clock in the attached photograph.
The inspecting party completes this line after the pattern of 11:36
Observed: 2:01
